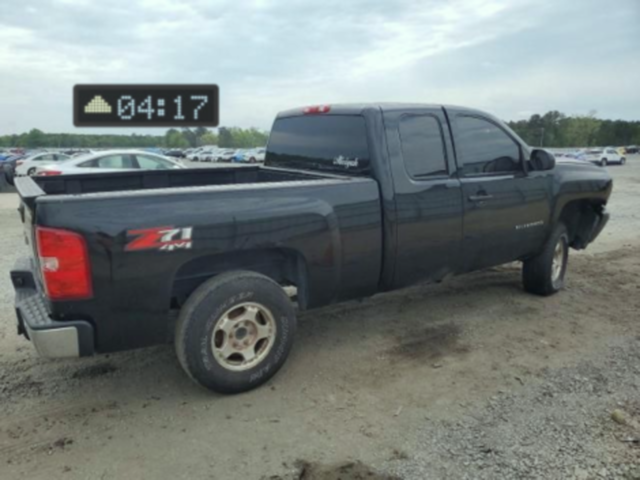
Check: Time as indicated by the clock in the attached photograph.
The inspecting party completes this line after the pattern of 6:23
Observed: 4:17
